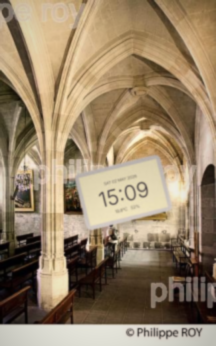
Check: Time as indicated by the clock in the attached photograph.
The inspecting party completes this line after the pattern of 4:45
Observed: 15:09
